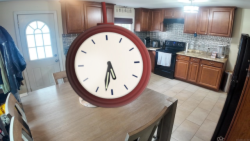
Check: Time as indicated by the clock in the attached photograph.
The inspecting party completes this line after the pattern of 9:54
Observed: 5:32
